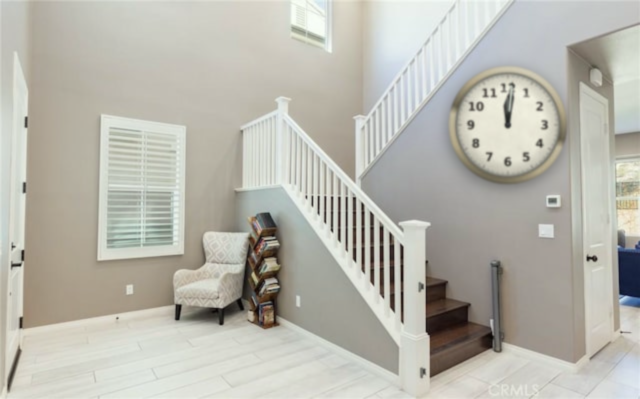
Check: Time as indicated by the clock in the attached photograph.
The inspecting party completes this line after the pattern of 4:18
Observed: 12:01
